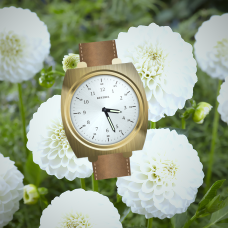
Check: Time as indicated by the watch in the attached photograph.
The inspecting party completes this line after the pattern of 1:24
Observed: 3:27
